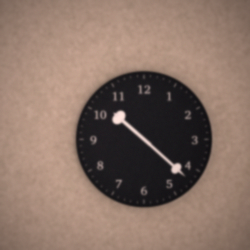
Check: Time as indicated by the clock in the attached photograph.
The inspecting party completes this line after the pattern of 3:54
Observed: 10:22
